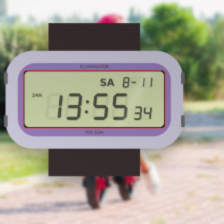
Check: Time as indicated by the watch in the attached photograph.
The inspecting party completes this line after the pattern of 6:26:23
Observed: 13:55:34
